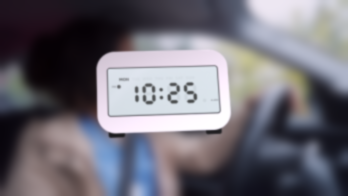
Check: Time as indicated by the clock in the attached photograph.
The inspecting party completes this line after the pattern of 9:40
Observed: 10:25
